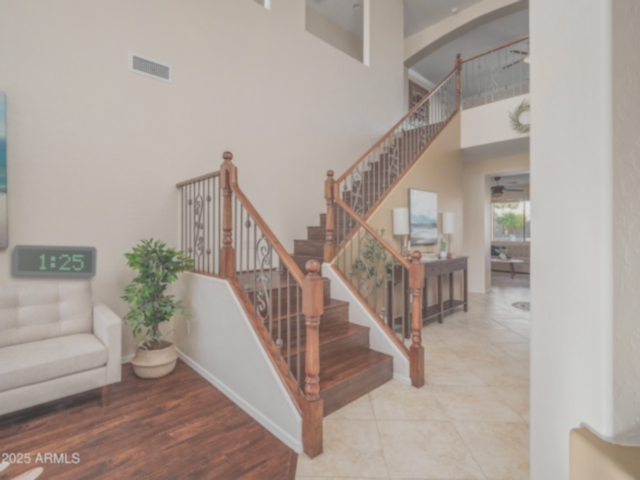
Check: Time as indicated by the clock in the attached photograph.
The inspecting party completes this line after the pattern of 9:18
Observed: 1:25
